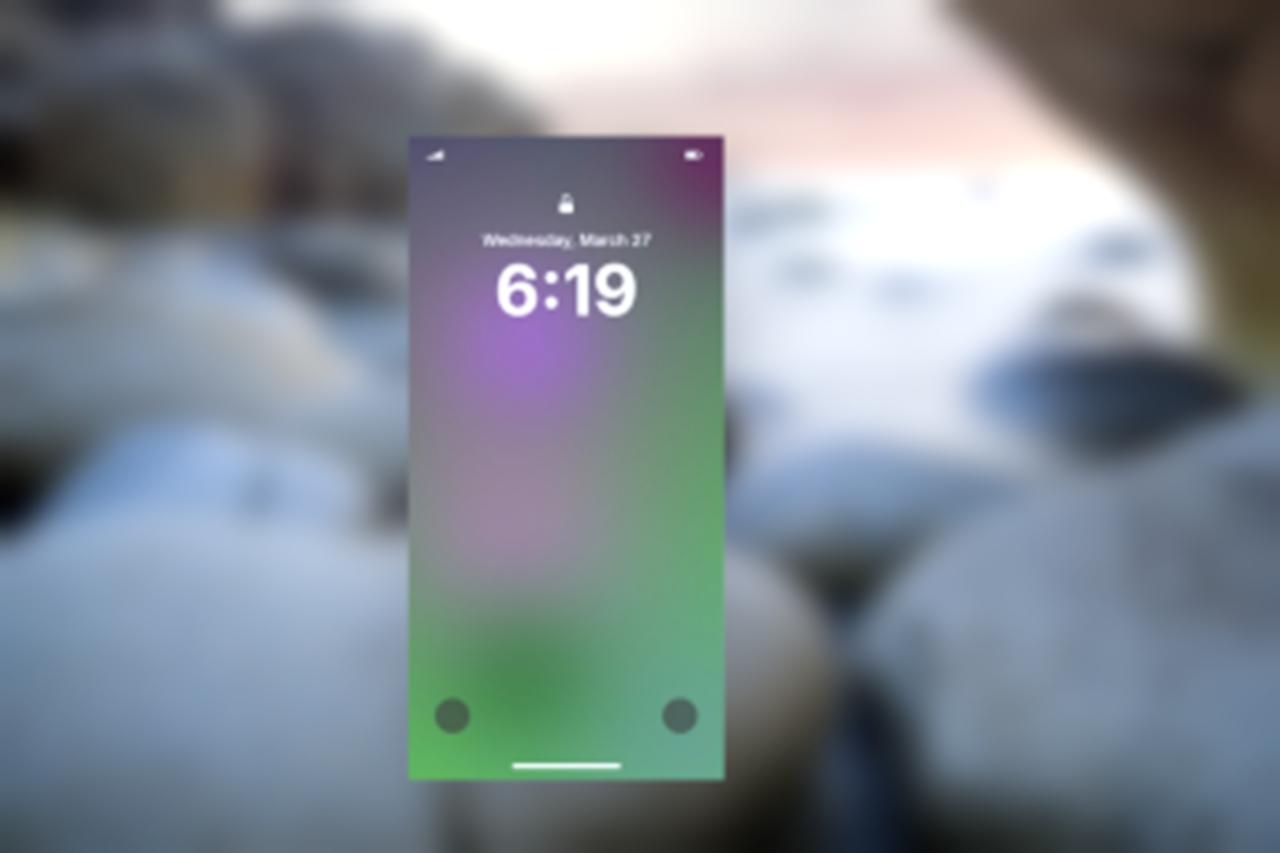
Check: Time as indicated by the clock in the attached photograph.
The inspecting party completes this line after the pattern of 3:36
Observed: 6:19
